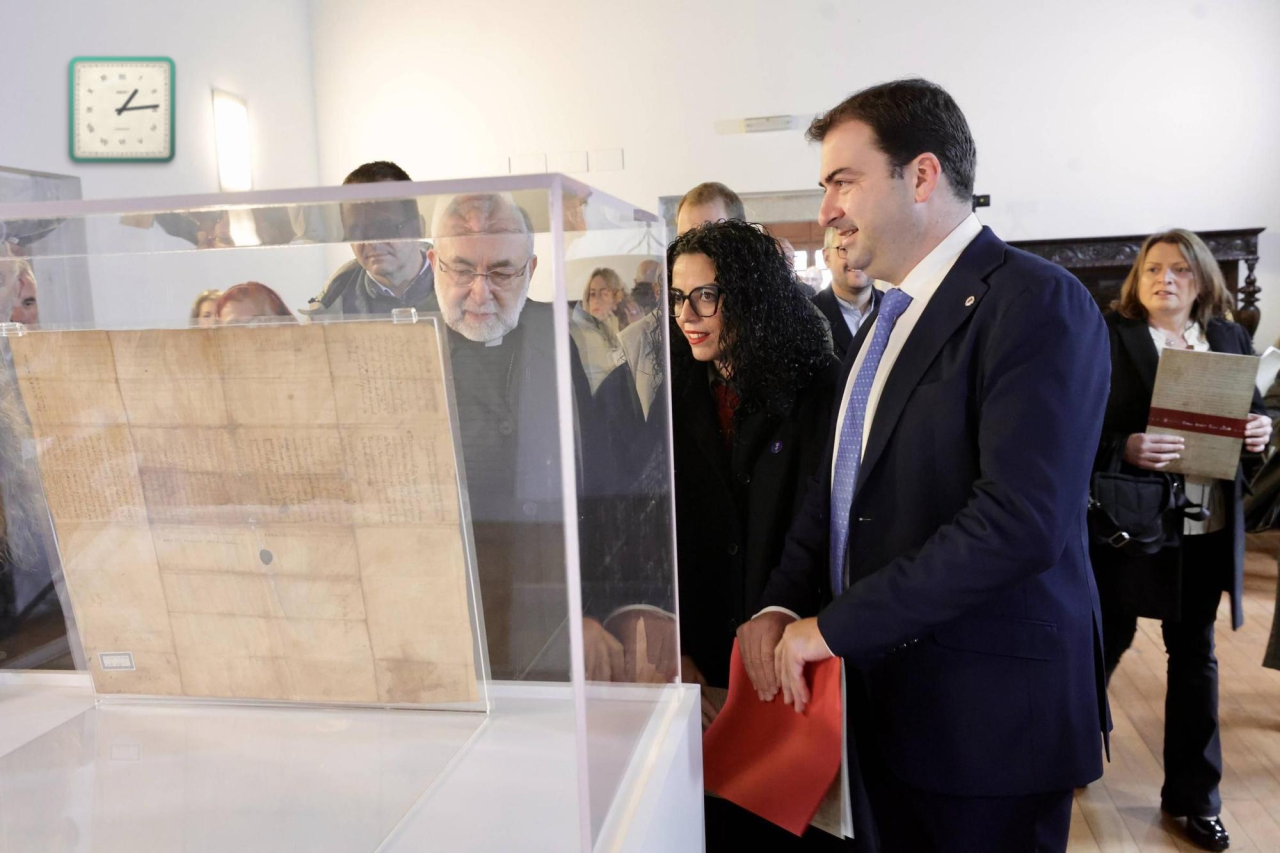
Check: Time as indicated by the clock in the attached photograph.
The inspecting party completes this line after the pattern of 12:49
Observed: 1:14
